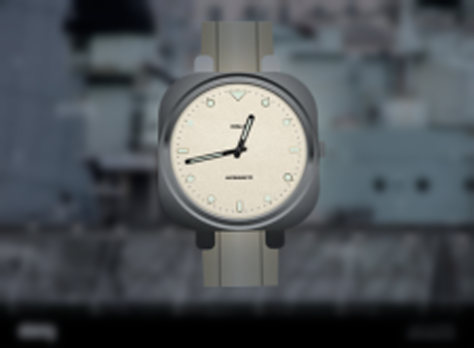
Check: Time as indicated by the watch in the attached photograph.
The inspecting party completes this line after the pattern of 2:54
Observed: 12:43
